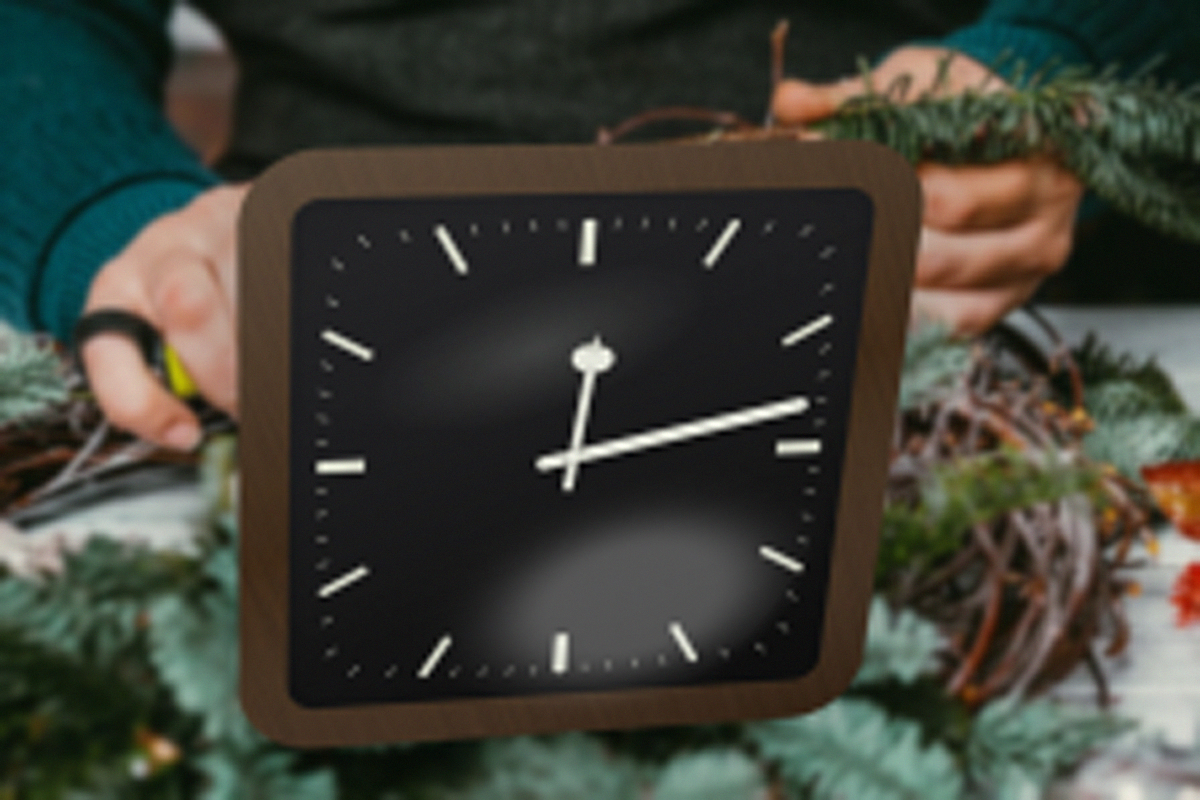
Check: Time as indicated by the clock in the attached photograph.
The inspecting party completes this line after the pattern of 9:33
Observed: 12:13
